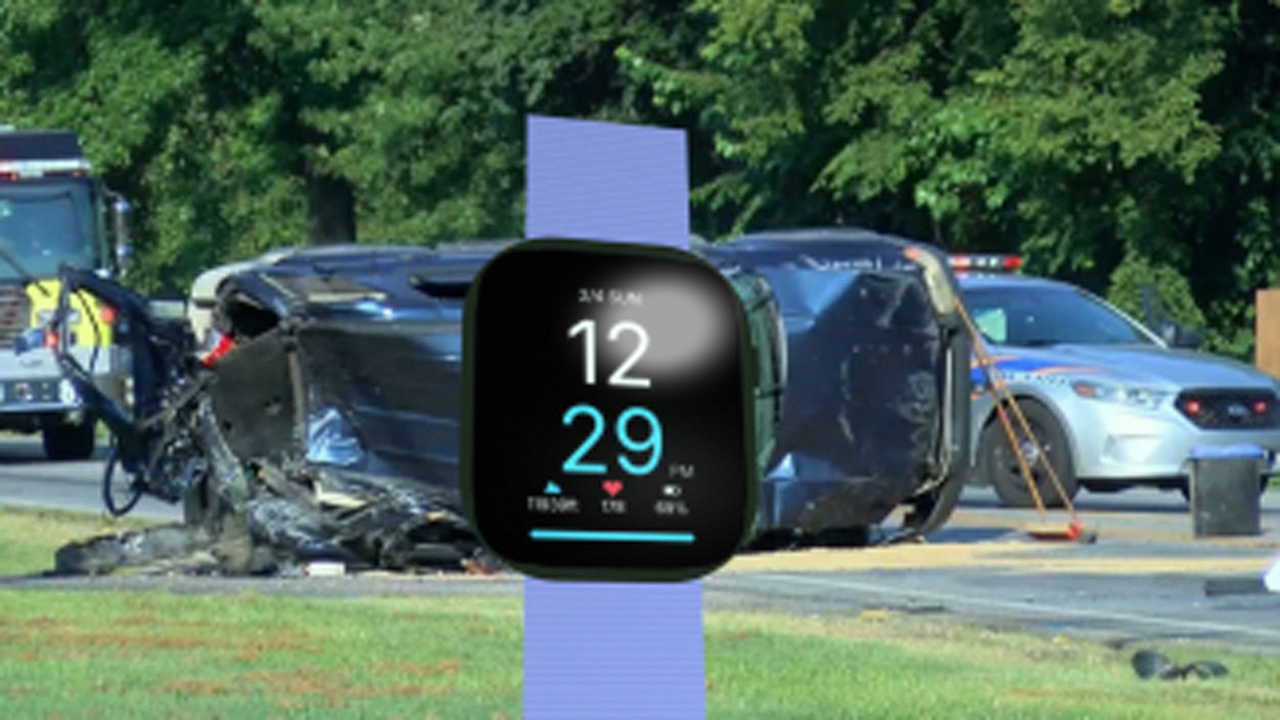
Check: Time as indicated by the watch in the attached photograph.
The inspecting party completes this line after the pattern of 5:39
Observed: 12:29
